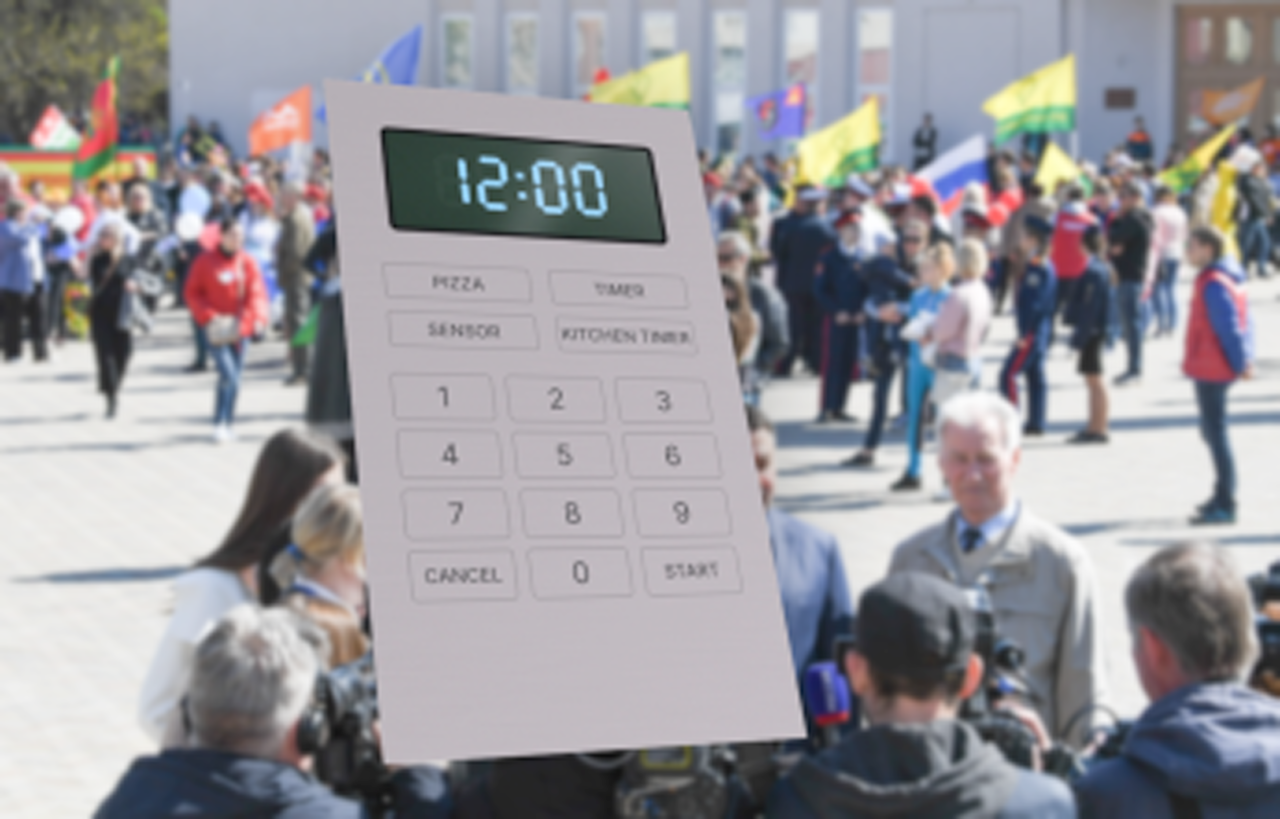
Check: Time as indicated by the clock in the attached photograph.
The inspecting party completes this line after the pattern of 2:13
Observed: 12:00
